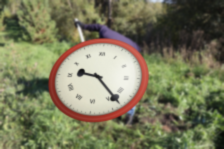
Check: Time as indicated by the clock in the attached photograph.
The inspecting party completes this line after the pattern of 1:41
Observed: 9:23
